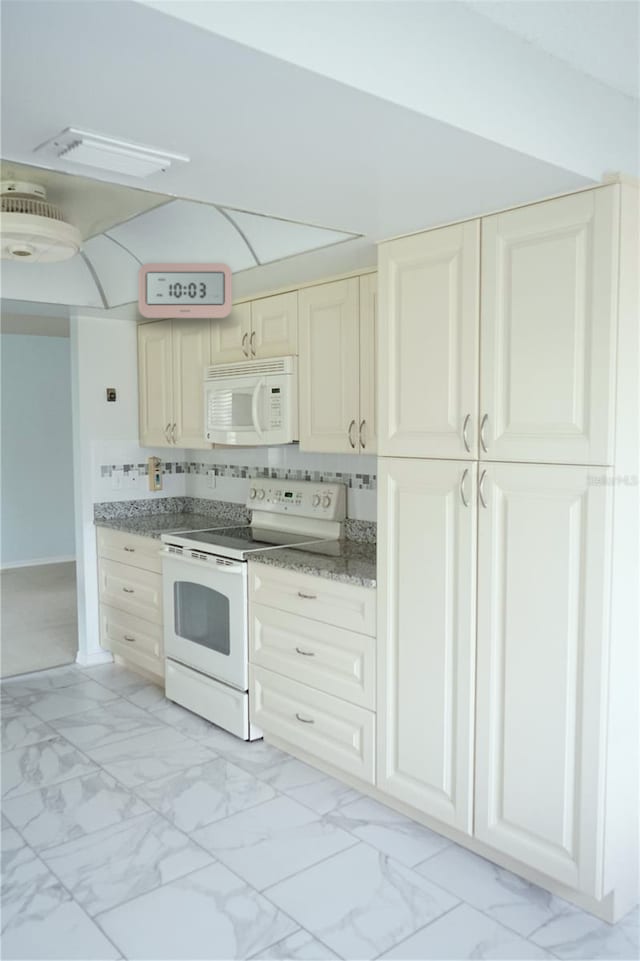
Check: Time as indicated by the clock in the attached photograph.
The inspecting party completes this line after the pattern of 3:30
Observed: 10:03
